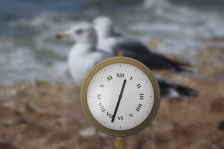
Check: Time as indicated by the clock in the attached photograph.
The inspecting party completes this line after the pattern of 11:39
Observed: 12:33
